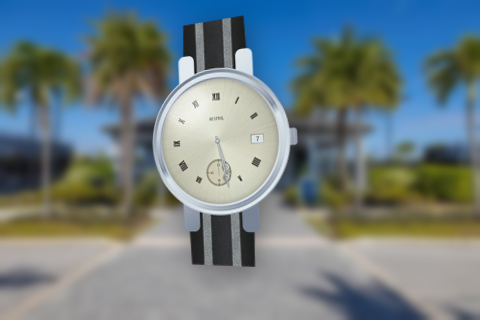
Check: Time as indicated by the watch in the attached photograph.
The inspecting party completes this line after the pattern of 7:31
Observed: 5:28
